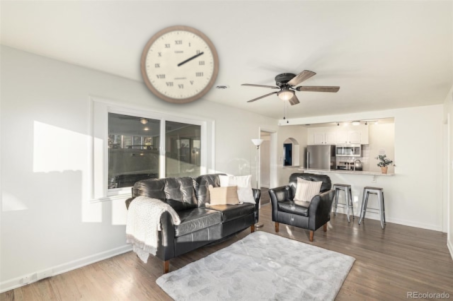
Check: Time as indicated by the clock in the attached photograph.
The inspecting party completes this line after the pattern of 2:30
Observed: 2:11
